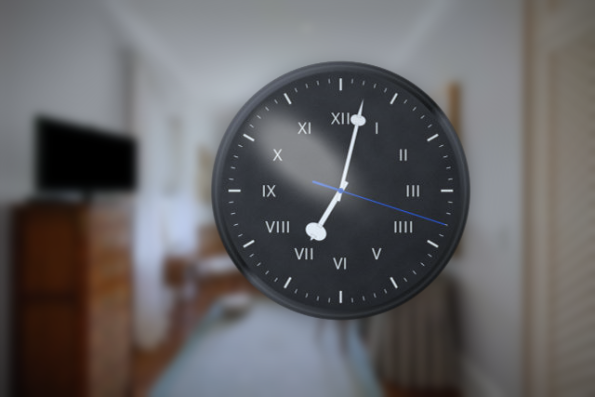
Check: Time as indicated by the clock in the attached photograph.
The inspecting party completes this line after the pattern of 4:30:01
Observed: 7:02:18
